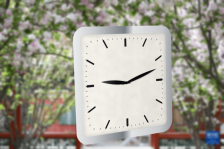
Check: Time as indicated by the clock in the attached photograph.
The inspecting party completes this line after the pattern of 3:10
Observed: 9:12
